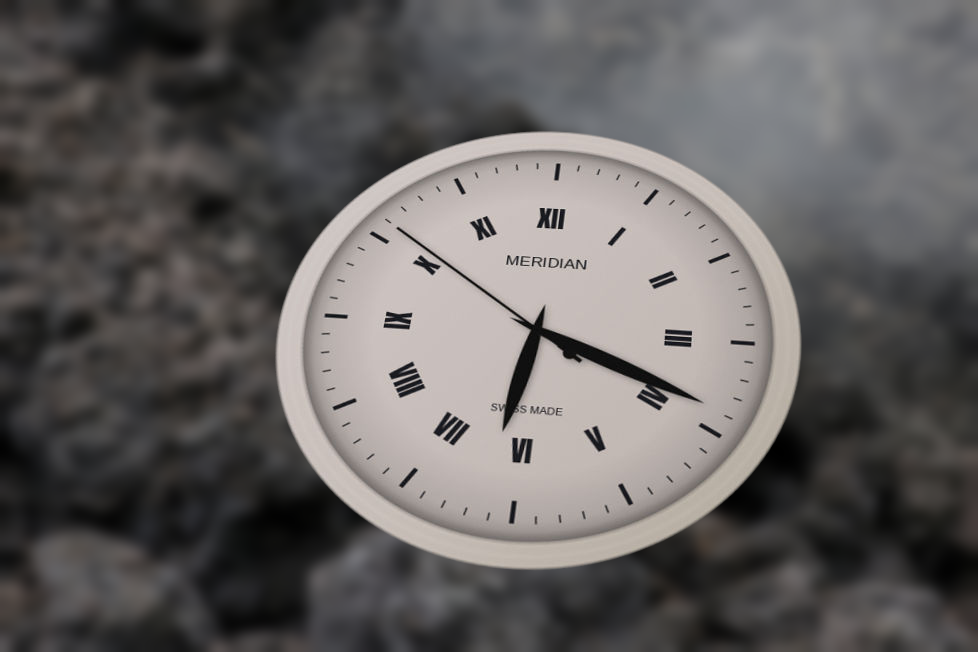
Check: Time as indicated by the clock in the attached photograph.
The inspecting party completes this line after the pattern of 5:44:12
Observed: 6:18:51
